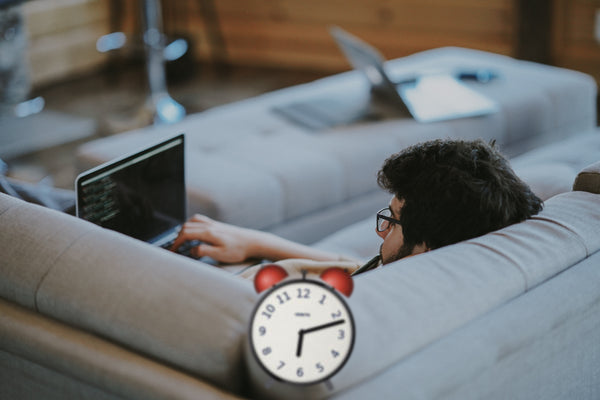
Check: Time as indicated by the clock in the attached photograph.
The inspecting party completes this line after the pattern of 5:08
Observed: 6:12
